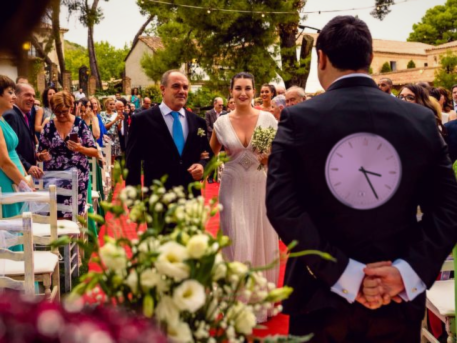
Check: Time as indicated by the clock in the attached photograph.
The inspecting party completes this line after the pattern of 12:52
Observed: 3:25
